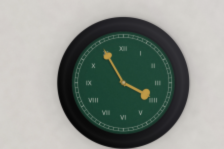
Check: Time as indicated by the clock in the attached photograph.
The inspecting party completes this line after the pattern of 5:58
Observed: 3:55
